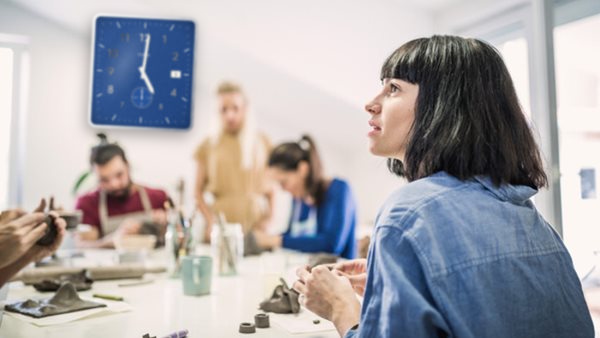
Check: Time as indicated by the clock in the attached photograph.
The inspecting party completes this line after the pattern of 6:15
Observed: 5:01
